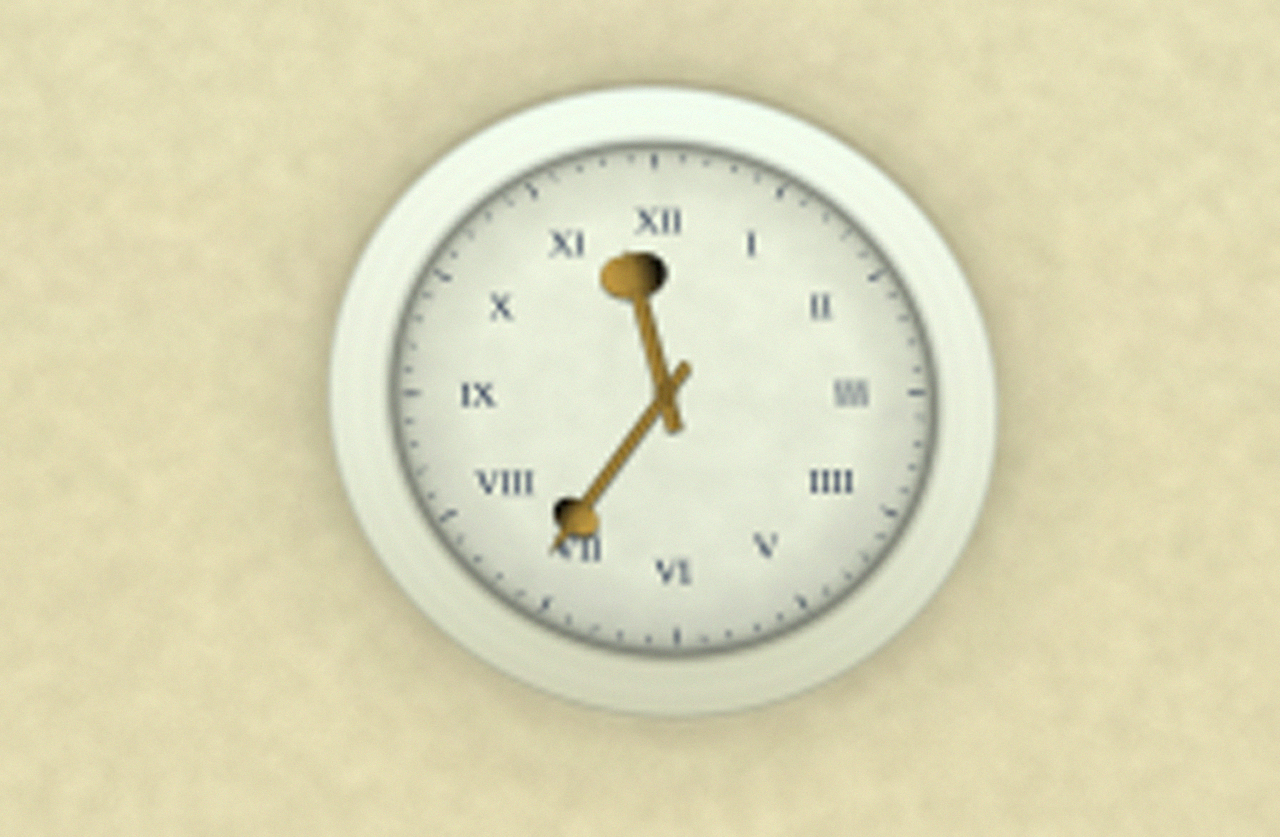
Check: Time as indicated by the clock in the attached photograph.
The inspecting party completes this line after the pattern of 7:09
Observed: 11:36
